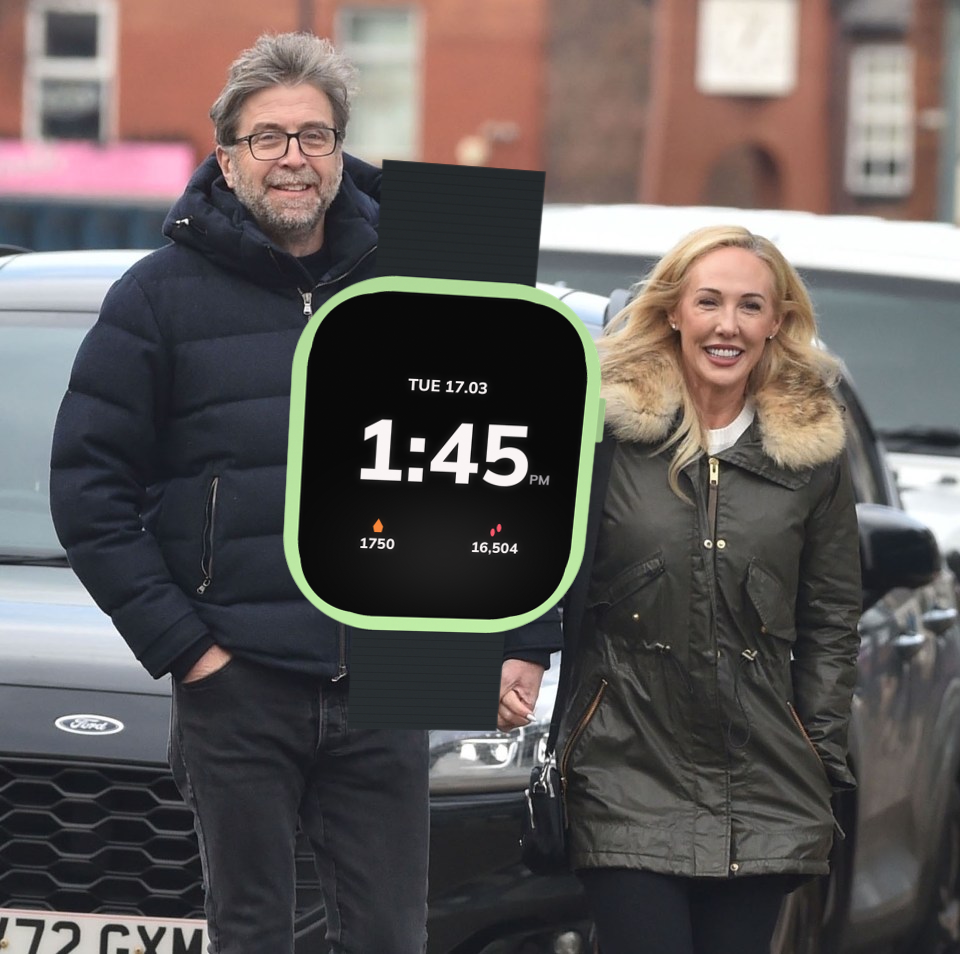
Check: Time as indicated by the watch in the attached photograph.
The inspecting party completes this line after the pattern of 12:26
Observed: 1:45
